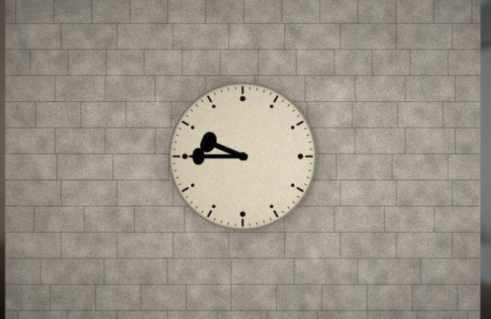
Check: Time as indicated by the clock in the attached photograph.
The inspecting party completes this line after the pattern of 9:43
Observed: 9:45
